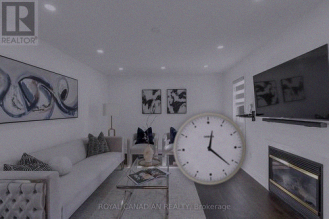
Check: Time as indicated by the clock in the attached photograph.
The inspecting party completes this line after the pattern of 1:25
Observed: 12:22
